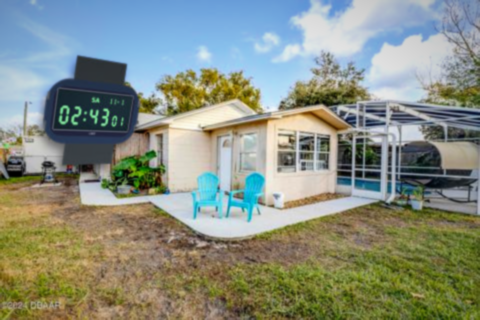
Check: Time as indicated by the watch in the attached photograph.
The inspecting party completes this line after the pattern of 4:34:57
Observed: 2:43:01
